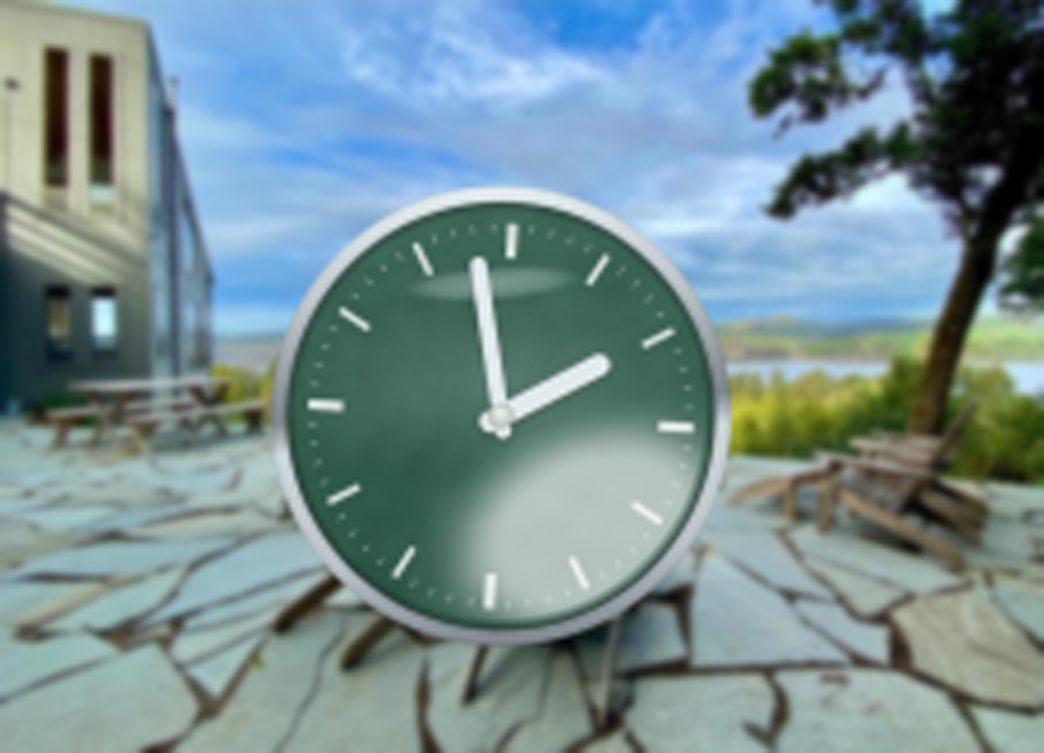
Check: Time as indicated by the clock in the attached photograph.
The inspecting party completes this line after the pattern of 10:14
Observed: 1:58
